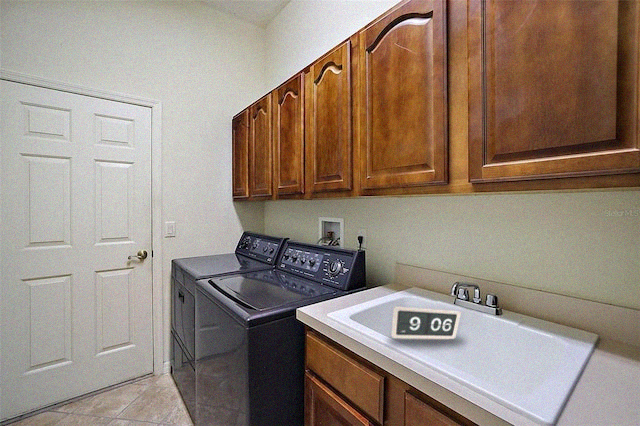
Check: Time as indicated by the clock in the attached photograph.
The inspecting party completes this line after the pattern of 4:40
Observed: 9:06
